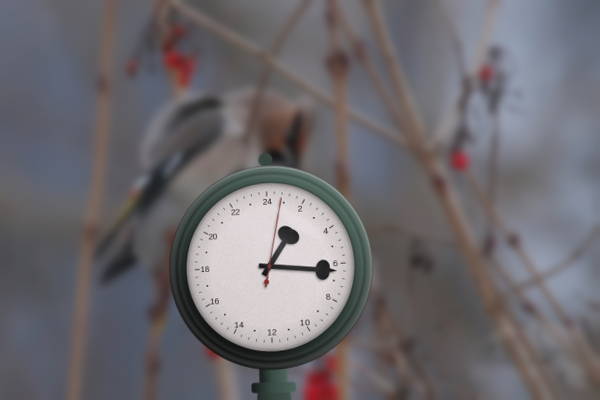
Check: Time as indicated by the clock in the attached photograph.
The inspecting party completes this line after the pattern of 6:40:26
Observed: 2:16:02
